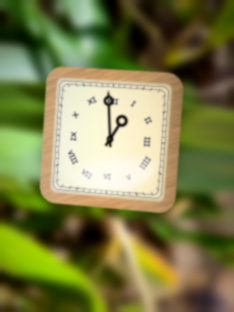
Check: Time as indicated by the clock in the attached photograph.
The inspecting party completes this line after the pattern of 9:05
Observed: 12:59
